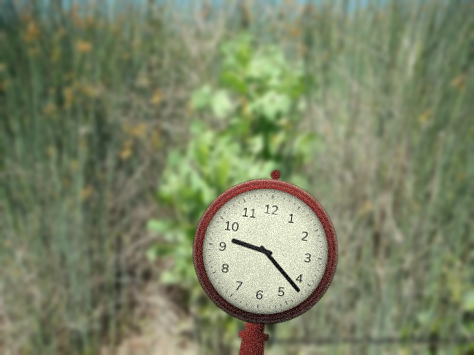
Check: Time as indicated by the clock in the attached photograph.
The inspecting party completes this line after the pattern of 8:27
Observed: 9:22
